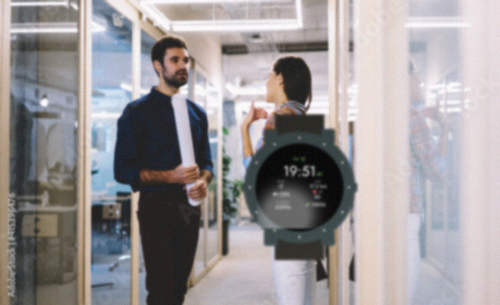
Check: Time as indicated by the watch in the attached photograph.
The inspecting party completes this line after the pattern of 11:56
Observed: 19:51
